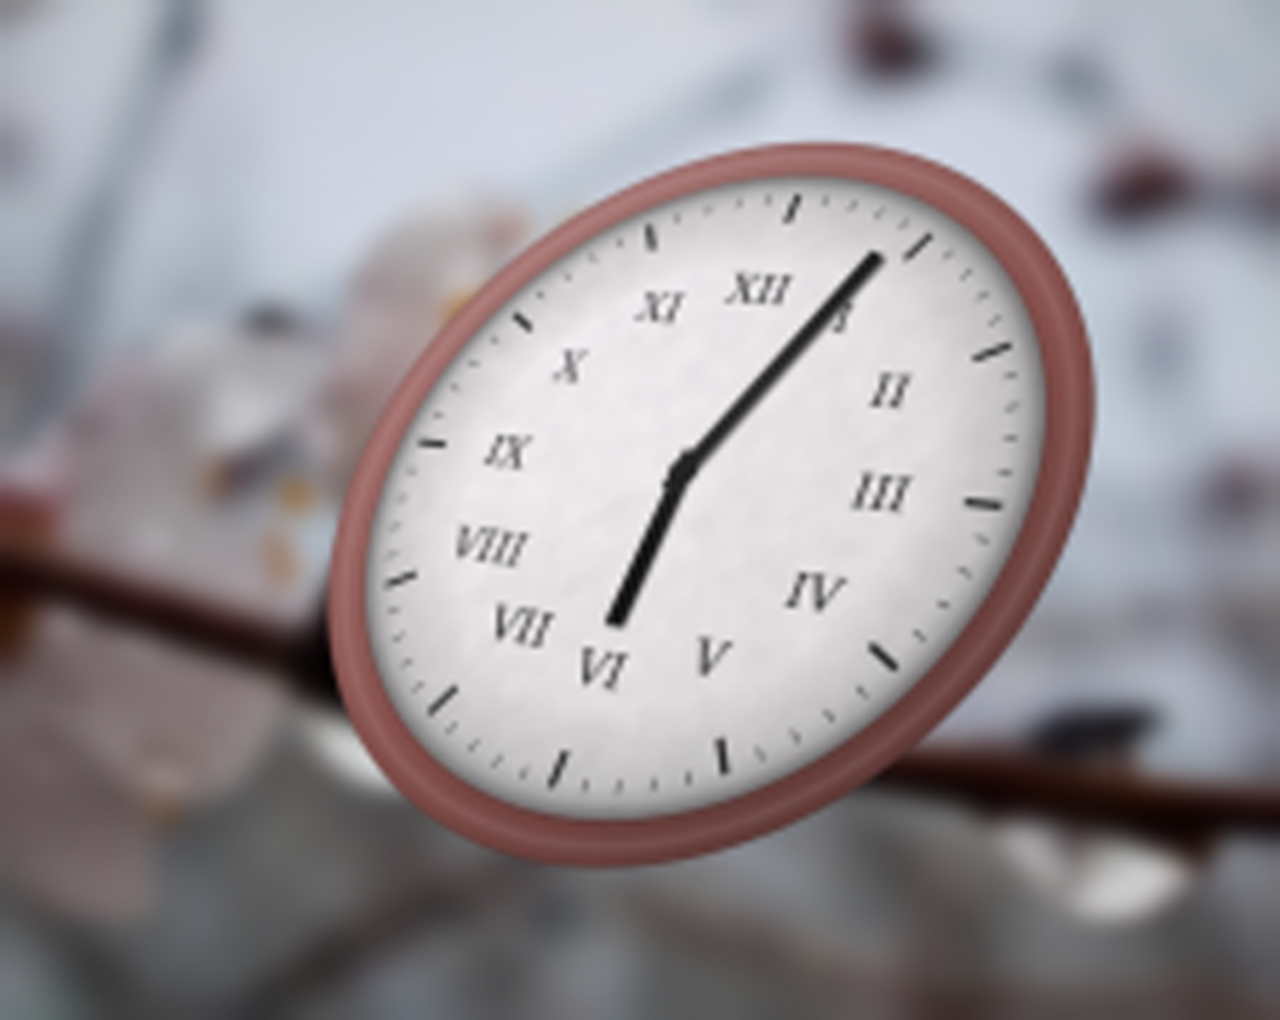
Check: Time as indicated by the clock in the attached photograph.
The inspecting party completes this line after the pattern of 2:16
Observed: 6:04
